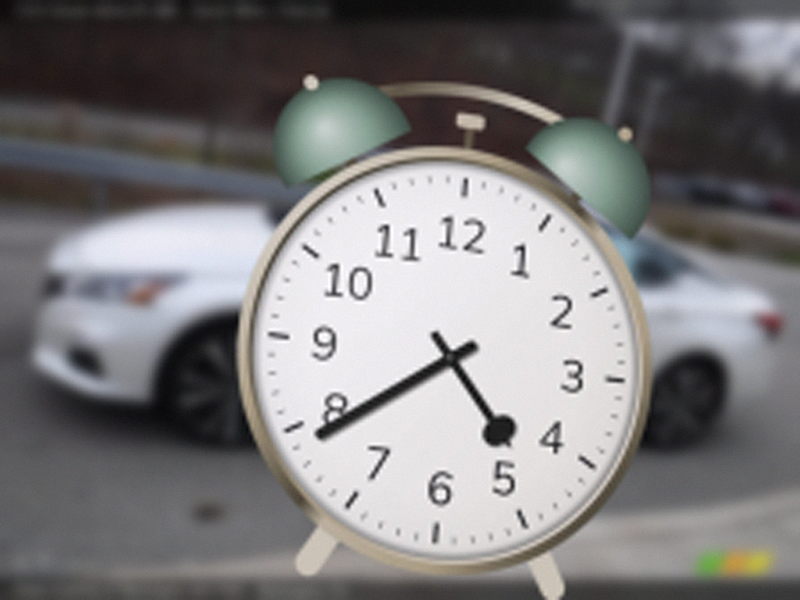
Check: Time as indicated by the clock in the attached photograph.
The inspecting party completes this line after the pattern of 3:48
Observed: 4:39
